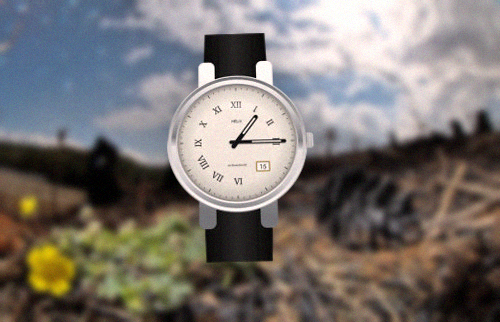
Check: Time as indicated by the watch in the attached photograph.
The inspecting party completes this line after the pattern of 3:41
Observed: 1:15
